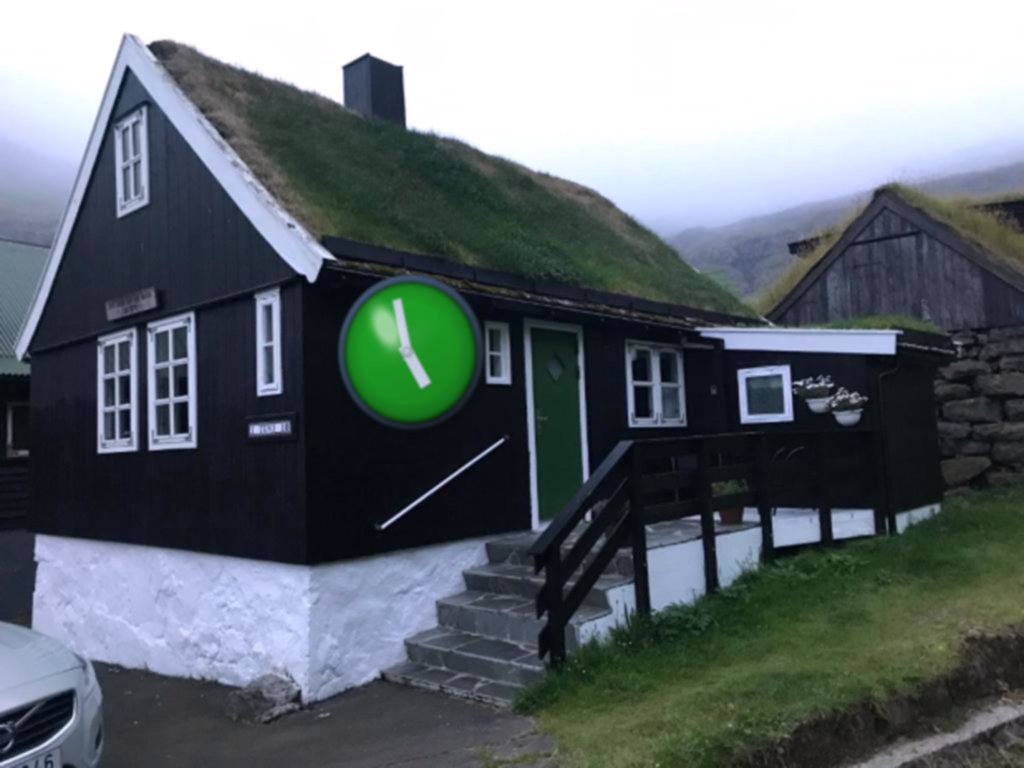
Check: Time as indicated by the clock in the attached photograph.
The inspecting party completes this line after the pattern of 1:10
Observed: 4:58
